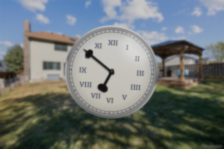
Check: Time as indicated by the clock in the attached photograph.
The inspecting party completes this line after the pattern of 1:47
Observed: 6:51
